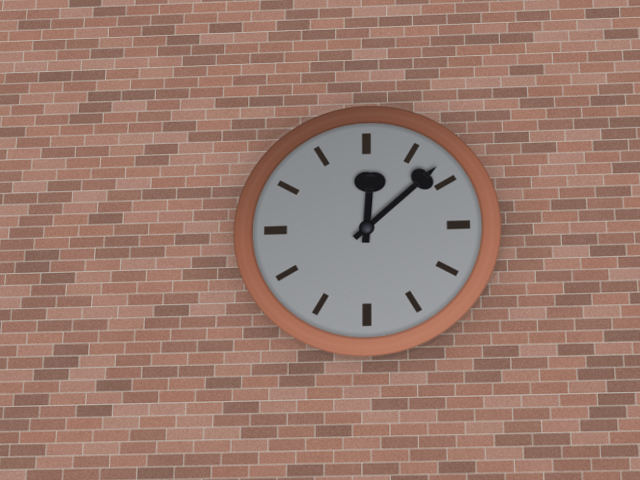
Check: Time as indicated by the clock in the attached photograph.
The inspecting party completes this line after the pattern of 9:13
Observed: 12:08
